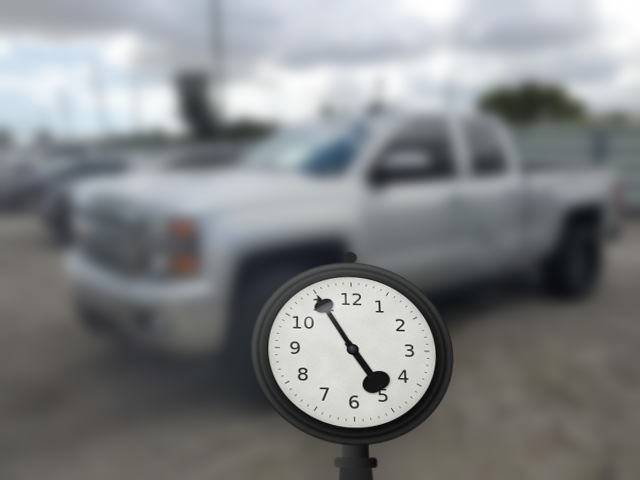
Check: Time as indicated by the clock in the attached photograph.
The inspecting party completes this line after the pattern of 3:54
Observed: 4:55
